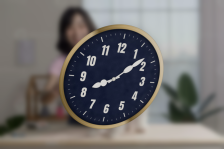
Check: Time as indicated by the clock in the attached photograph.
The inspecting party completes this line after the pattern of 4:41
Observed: 8:08
